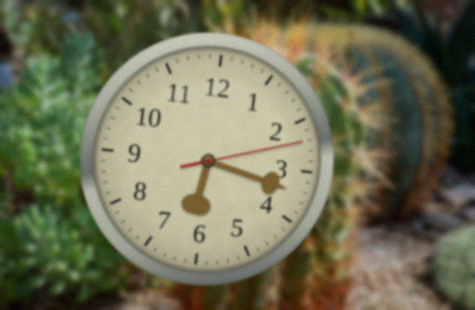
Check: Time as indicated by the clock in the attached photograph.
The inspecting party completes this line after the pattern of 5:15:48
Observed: 6:17:12
